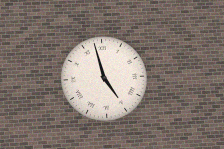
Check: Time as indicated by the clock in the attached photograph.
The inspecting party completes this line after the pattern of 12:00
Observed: 4:58
